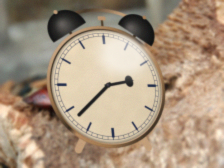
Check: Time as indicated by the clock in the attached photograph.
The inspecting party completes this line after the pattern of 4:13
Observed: 2:38
